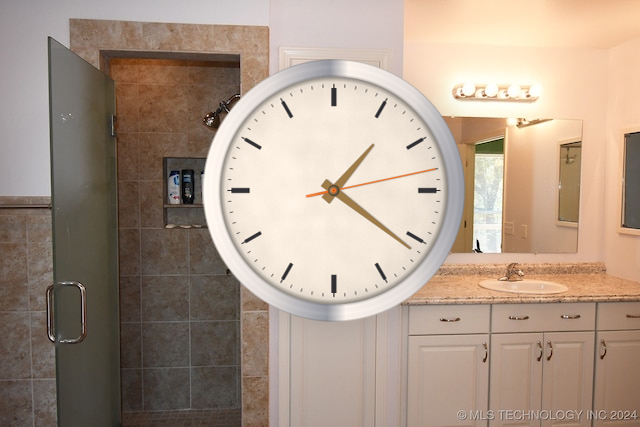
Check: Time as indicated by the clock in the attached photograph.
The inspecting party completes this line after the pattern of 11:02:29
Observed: 1:21:13
